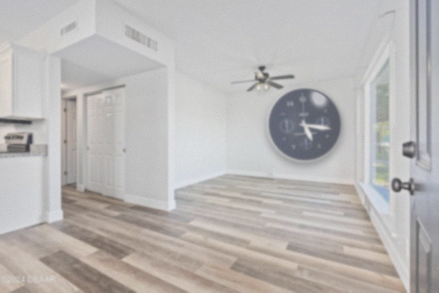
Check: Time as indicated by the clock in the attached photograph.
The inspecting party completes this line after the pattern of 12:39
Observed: 5:17
